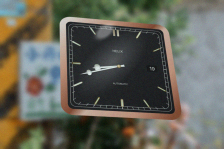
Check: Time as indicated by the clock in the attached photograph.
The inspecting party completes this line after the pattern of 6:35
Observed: 8:42
